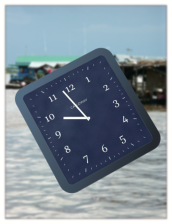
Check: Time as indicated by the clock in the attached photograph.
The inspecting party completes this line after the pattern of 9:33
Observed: 9:58
